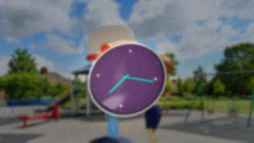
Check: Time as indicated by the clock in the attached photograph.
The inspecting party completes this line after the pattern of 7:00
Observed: 7:16
